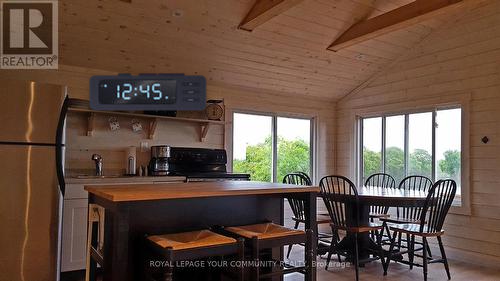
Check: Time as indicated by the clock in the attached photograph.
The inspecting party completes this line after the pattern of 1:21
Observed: 12:45
